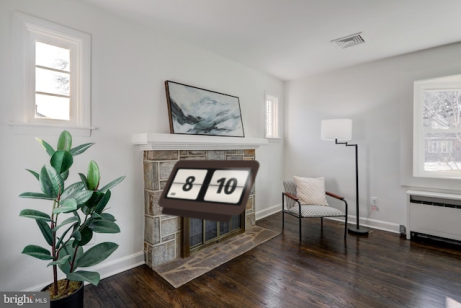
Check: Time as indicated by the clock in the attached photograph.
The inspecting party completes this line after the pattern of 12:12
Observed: 8:10
